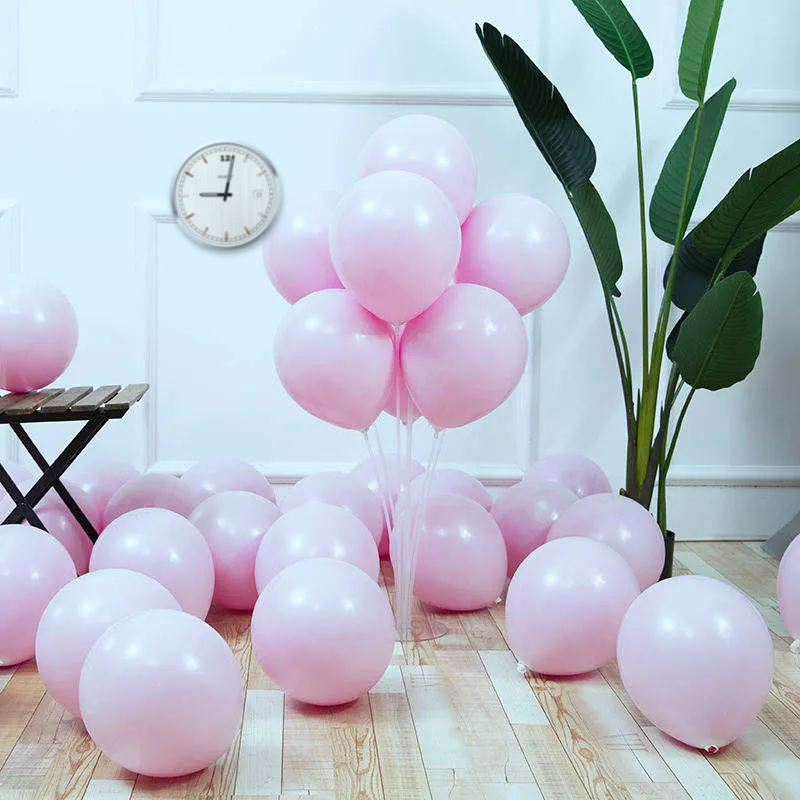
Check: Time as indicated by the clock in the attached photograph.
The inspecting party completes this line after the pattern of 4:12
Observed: 9:02
